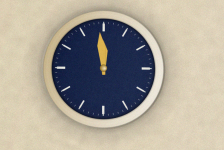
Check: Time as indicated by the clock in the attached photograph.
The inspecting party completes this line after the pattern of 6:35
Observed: 11:59
